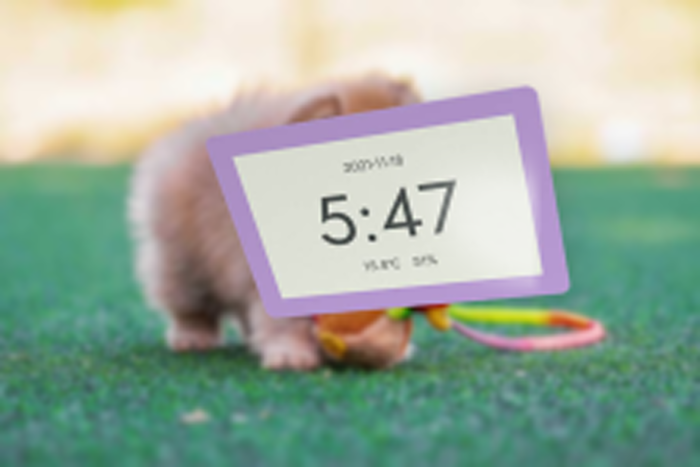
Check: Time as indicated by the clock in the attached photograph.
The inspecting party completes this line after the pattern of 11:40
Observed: 5:47
